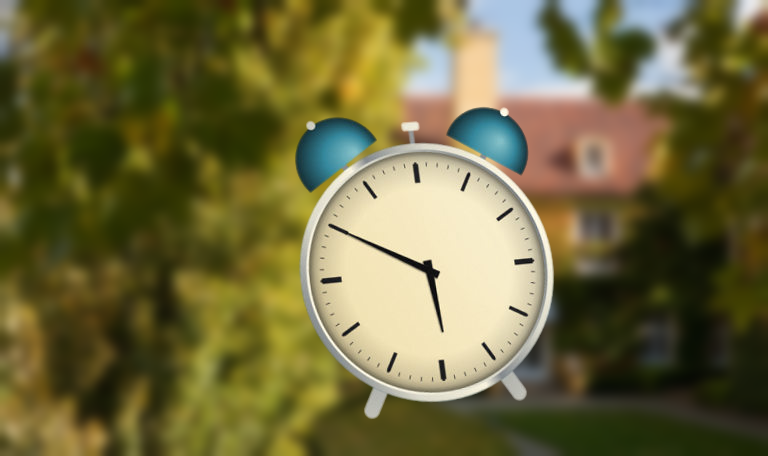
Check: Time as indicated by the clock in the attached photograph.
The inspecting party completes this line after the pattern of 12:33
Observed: 5:50
